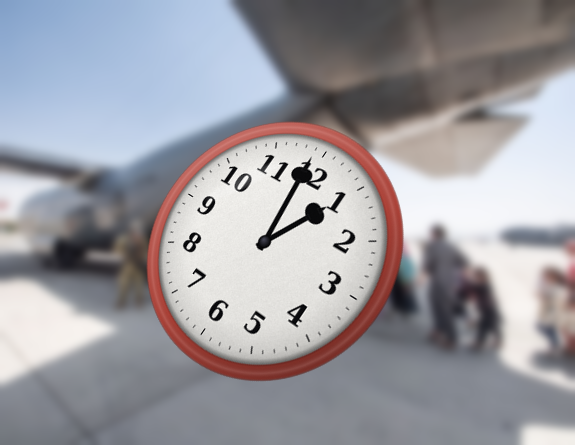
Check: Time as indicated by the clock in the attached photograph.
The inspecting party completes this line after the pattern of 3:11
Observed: 12:59
